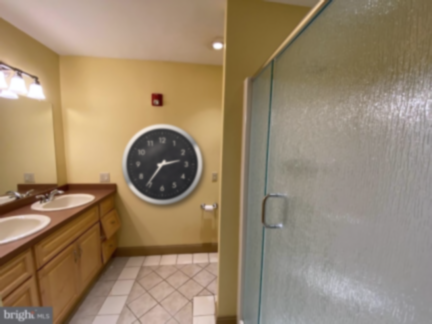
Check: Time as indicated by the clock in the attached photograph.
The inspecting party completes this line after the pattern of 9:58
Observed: 2:36
